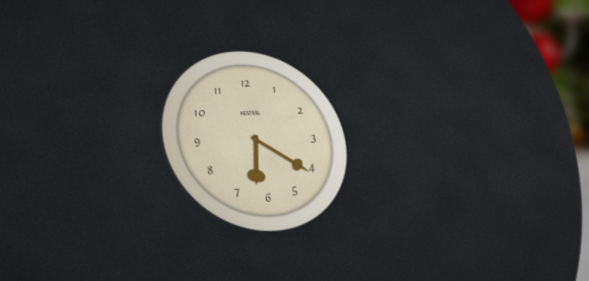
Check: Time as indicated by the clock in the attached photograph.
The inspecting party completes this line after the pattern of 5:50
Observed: 6:21
